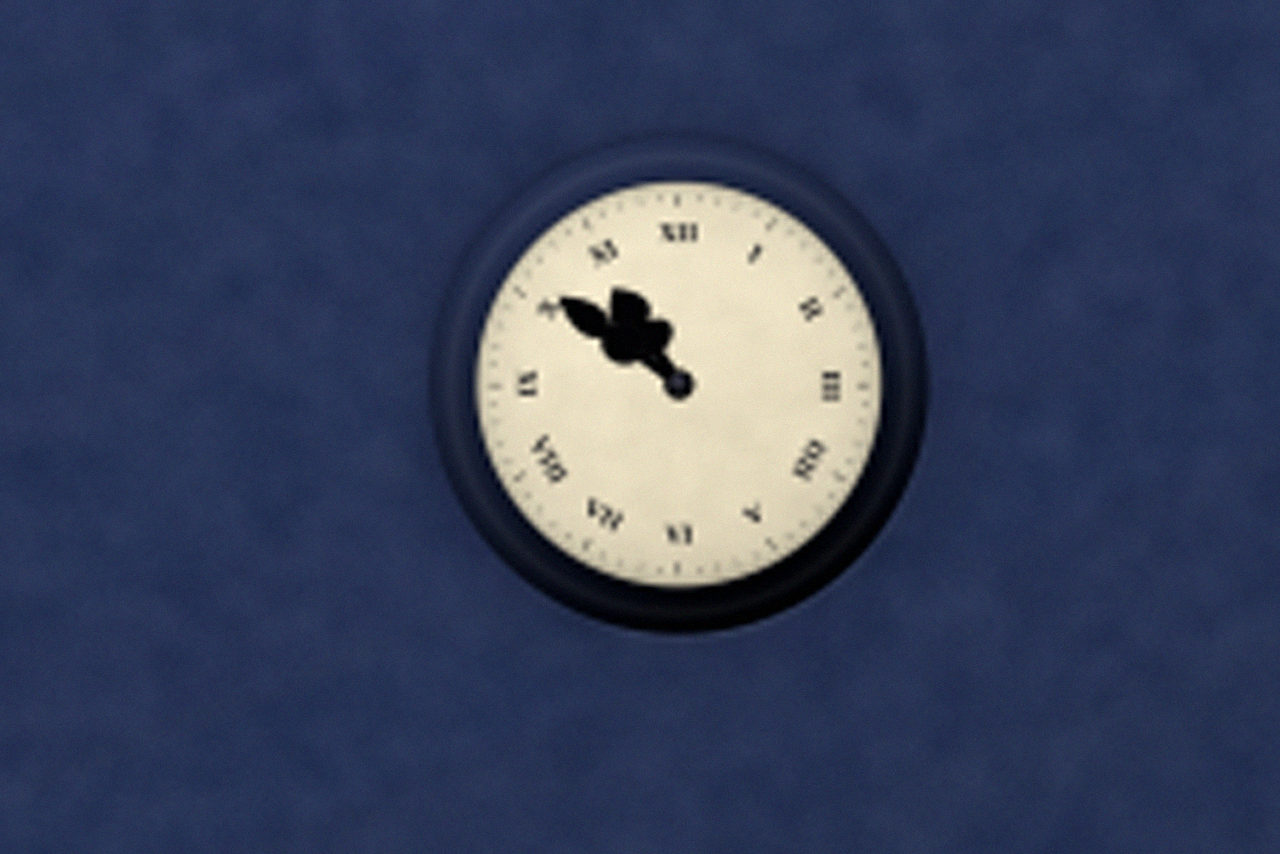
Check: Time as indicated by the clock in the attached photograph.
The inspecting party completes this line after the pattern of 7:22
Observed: 10:51
